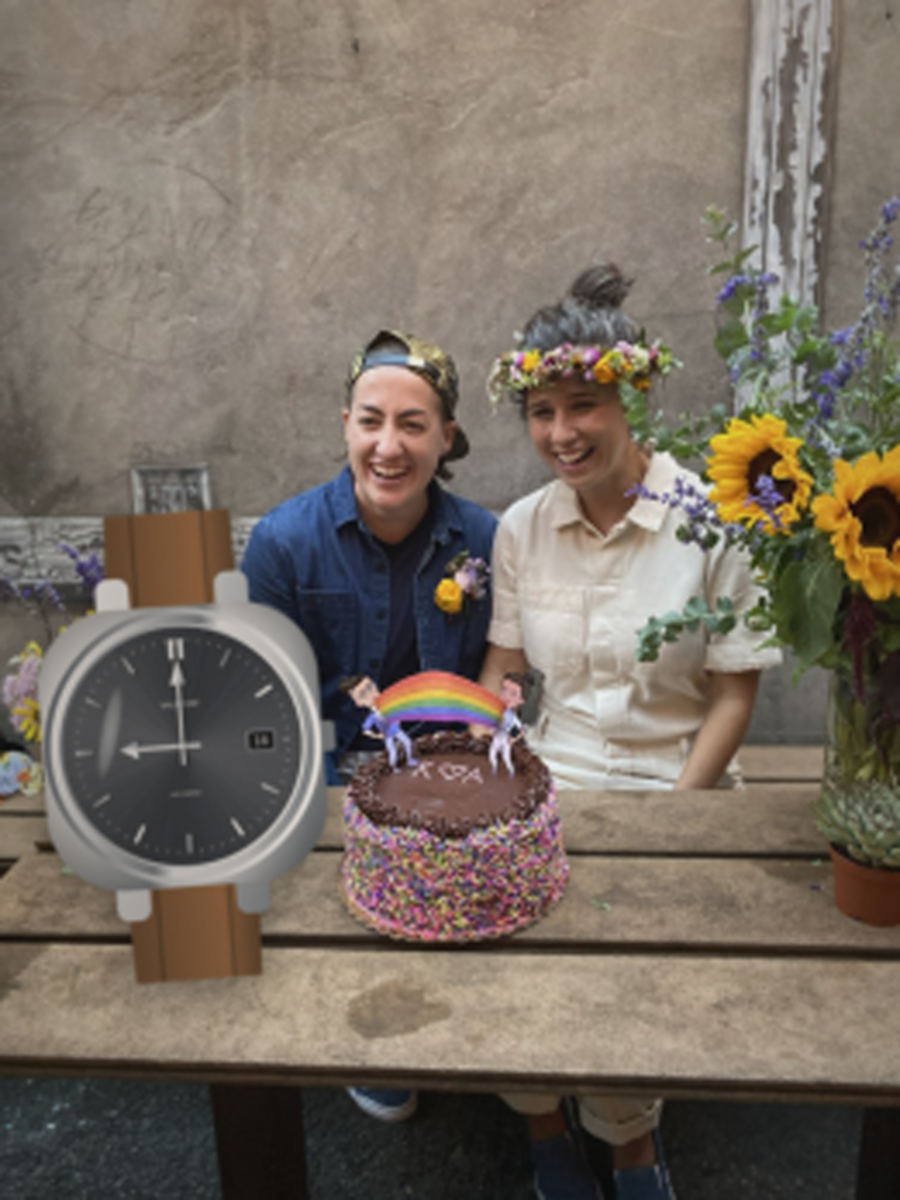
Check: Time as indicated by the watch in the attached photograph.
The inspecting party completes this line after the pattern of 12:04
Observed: 9:00
